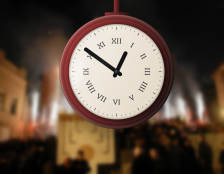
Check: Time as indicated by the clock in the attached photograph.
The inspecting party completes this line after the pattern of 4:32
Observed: 12:51
